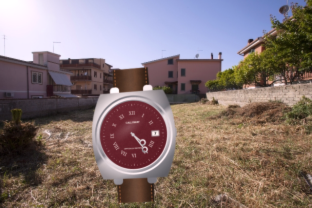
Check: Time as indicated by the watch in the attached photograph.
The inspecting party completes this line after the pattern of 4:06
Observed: 4:24
